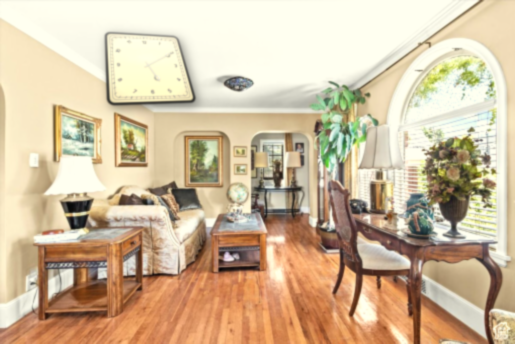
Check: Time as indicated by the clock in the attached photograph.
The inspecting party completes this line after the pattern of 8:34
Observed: 5:10
